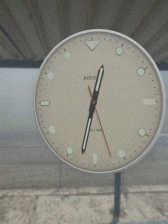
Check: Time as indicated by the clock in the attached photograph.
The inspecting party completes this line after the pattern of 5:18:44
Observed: 12:32:27
